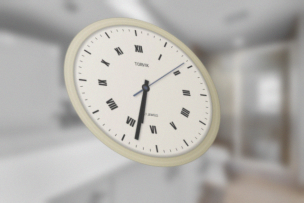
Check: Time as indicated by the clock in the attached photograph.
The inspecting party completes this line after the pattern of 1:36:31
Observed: 6:33:09
